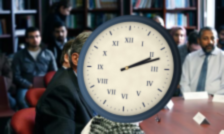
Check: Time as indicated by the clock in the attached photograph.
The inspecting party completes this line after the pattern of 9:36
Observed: 2:12
